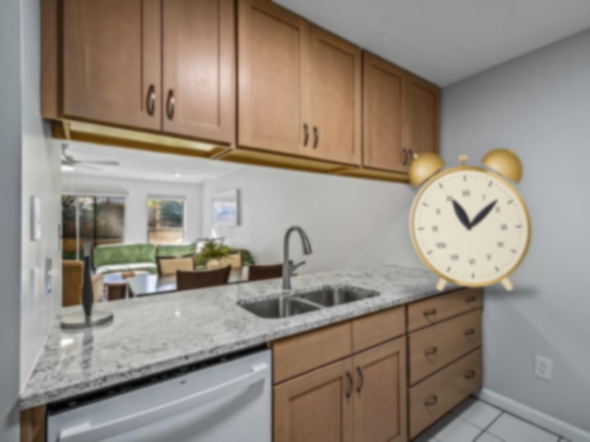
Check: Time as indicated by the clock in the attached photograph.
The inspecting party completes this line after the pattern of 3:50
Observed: 11:08
